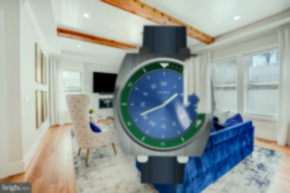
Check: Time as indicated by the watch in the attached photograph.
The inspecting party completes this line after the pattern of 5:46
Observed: 1:41
